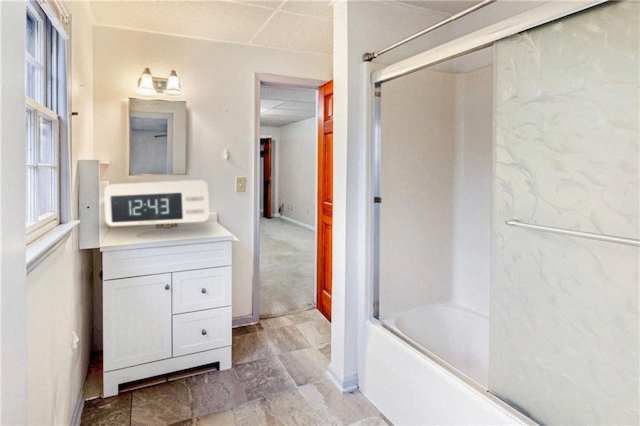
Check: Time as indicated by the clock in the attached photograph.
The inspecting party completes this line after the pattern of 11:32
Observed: 12:43
